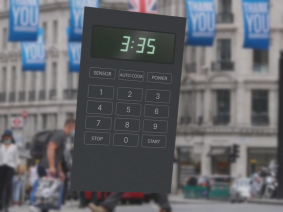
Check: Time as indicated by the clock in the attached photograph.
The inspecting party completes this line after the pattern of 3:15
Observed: 3:35
